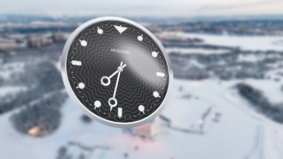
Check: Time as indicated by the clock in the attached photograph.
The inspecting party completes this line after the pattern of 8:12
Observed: 7:32
